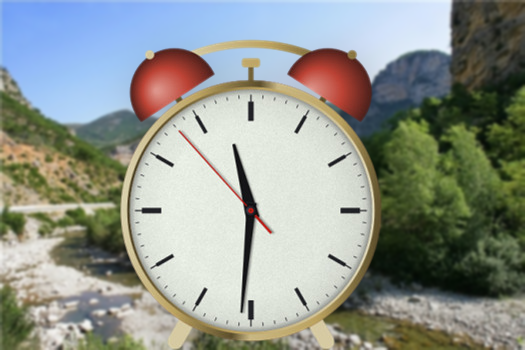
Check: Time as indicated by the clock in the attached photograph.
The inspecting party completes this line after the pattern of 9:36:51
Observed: 11:30:53
